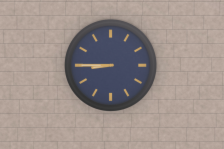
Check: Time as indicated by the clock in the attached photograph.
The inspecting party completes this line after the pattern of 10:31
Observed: 8:45
